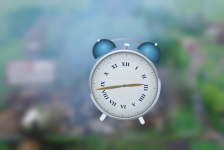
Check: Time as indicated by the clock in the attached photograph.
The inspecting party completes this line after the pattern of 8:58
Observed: 2:43
